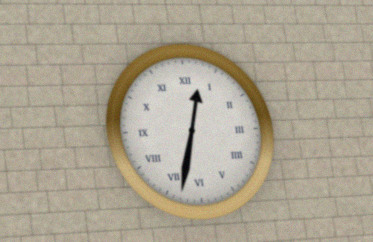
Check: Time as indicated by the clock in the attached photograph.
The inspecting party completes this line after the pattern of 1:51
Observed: 12:33
